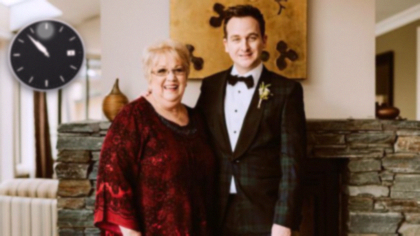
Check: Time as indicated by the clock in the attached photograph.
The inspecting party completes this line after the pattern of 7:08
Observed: 10:53
